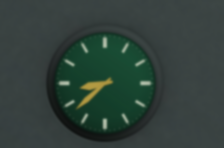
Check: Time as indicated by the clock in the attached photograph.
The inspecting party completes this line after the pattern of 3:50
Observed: 8:38
